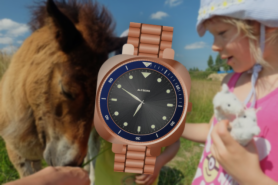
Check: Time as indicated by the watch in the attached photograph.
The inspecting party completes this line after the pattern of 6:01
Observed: 6:50
